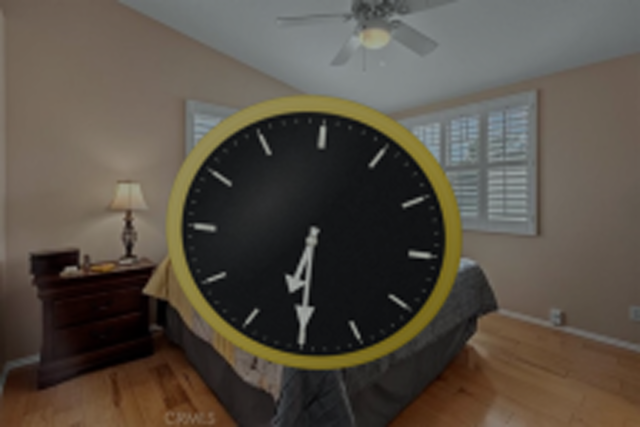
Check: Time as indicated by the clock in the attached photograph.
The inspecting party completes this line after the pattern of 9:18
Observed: 6:30
